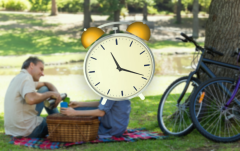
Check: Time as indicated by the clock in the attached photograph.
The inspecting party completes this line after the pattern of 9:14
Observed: 11:19
